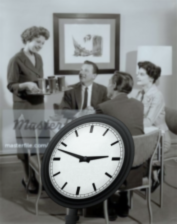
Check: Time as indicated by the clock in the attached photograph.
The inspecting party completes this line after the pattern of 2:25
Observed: 2:48
